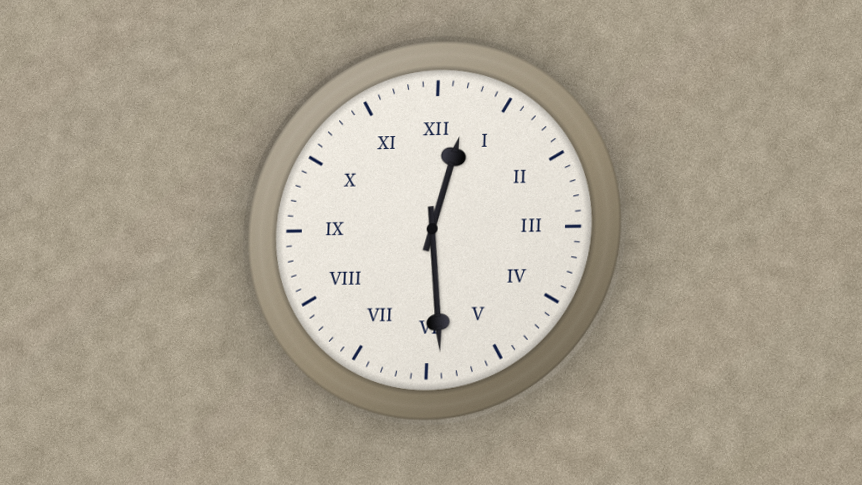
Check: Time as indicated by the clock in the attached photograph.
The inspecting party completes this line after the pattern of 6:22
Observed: 12:29
